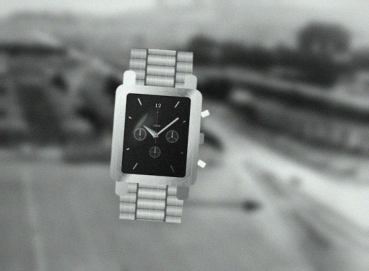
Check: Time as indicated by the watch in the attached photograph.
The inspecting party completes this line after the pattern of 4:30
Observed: 10:08
